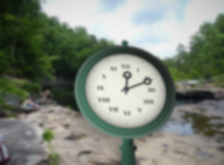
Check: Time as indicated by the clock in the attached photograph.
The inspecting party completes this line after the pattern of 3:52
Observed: 12:11
